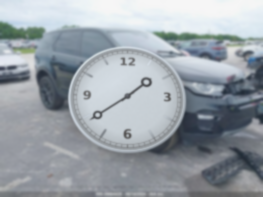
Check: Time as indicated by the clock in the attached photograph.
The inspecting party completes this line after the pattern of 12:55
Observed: 1:39
